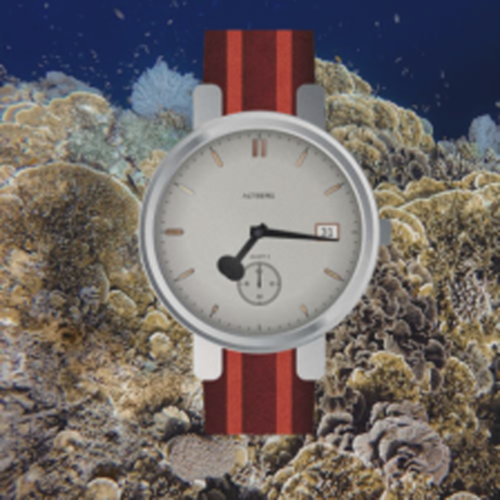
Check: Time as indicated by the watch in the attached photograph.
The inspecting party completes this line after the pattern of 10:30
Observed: 7:16
